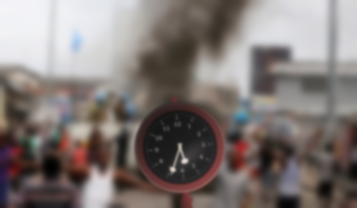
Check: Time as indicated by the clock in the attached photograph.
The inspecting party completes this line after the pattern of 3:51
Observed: 5:34
